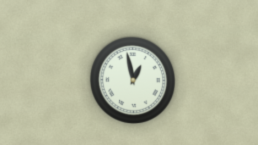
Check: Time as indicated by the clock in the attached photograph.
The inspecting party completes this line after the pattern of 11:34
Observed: 12:58
